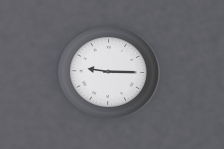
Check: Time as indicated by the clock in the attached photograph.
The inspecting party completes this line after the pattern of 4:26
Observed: 9:15
